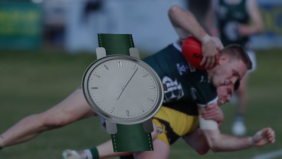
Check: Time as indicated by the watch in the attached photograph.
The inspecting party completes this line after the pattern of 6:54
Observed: 7:06
